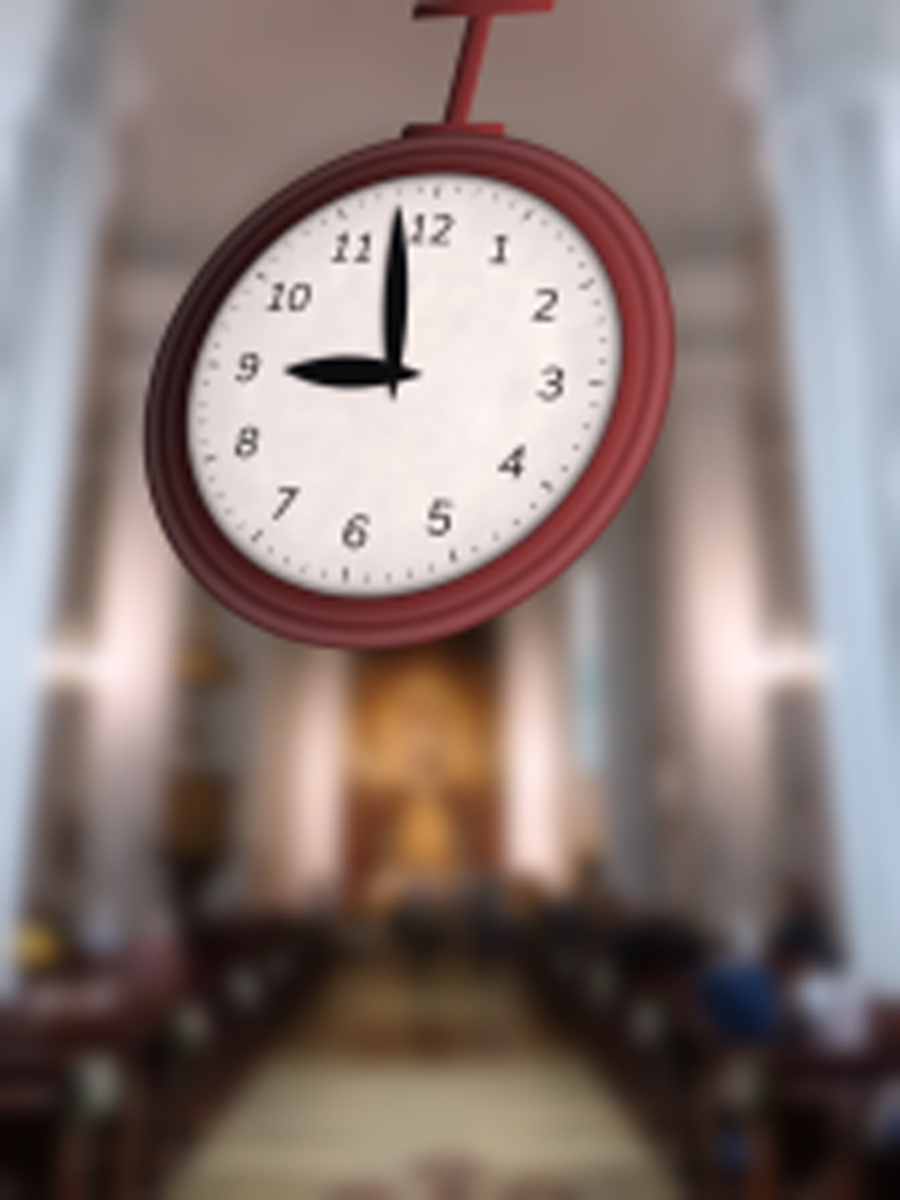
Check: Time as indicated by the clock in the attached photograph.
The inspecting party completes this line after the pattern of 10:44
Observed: 8:58
